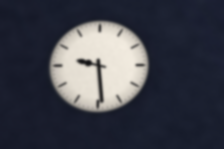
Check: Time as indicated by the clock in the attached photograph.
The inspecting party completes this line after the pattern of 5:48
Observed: 9:29
